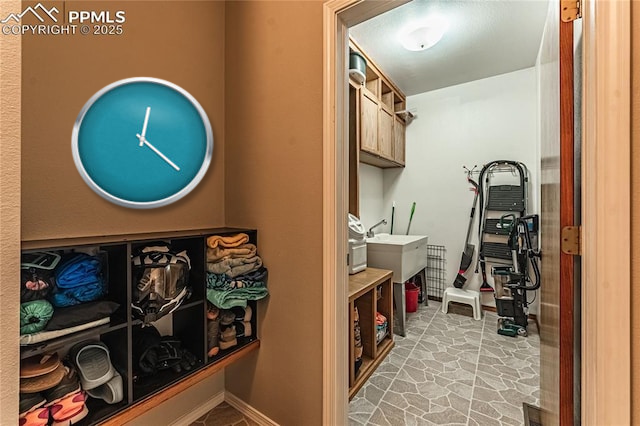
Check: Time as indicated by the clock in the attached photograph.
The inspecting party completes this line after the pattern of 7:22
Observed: 12:22
